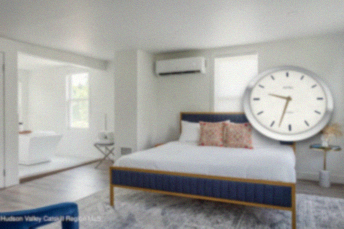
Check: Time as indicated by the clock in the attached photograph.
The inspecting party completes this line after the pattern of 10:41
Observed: 9:33
